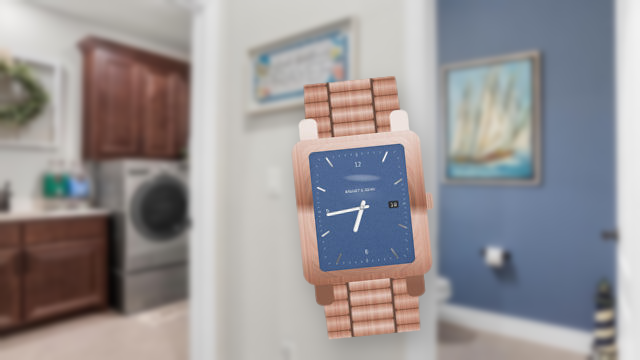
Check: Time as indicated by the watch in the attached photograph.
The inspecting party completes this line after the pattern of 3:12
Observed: 6:44
